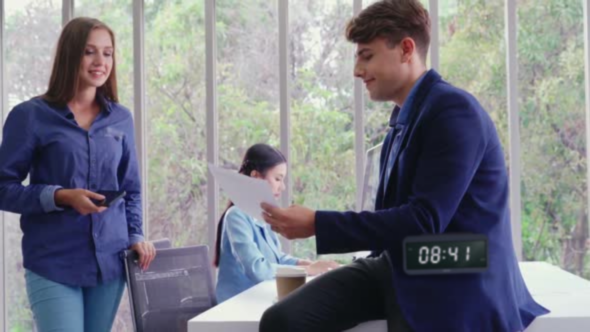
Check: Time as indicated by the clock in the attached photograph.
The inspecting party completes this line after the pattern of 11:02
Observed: 8:41
